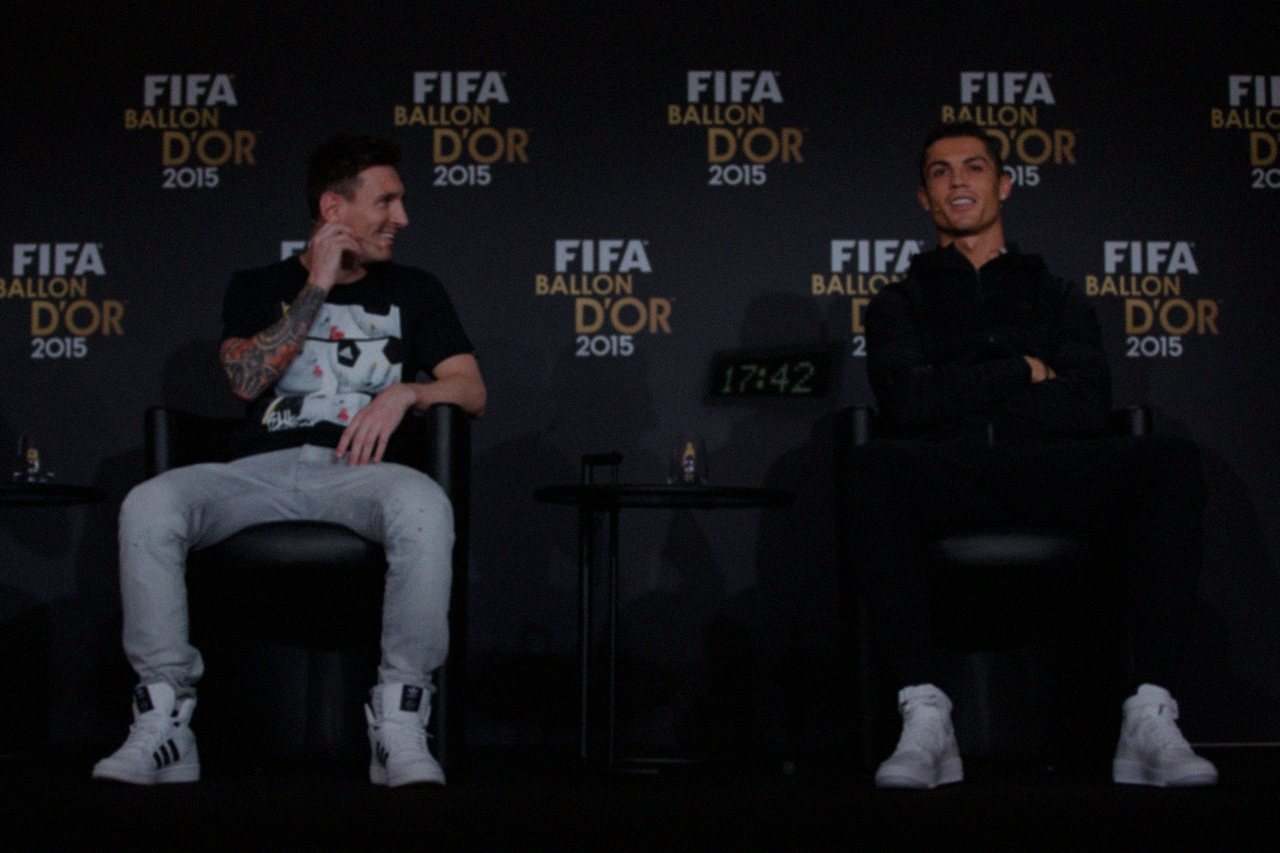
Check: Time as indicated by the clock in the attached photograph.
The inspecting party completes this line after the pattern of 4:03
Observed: 17:42
